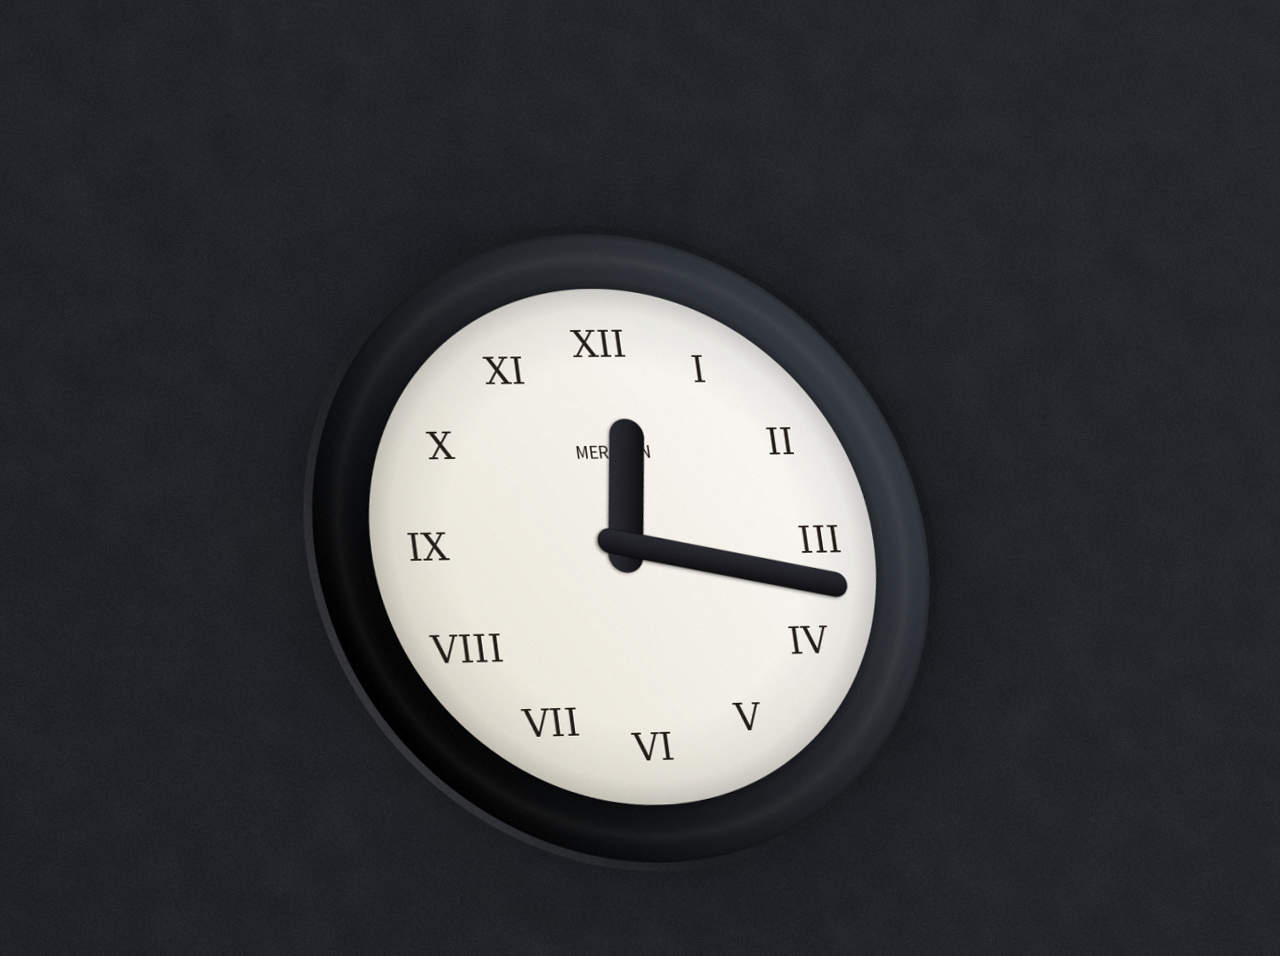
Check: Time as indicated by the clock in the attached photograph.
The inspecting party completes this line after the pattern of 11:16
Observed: 12:17
